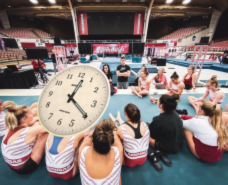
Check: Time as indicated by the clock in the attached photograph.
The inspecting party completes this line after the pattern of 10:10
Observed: 12:20
